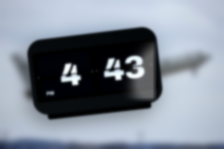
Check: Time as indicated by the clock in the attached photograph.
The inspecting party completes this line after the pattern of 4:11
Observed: 4:43
